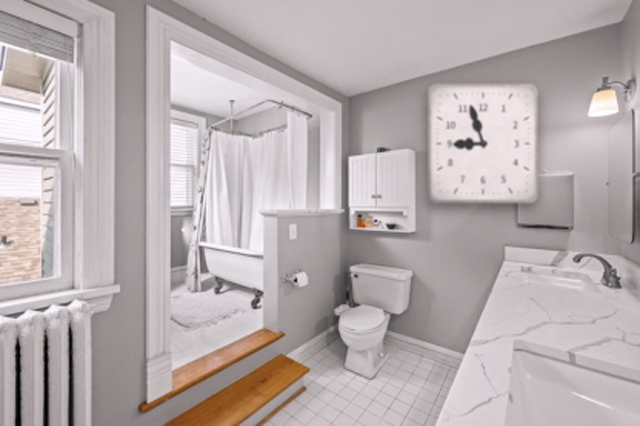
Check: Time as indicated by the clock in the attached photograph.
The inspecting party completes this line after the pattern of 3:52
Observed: 8:57
